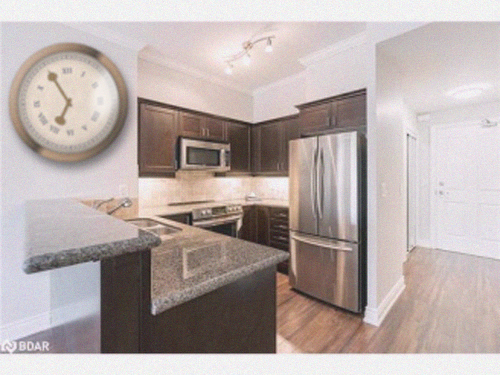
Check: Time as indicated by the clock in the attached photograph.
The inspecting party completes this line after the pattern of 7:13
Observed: 6:55
